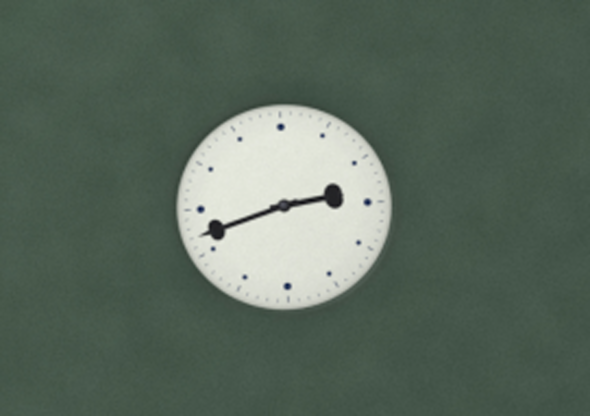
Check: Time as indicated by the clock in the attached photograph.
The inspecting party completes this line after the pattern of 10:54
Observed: 2:42
